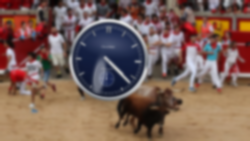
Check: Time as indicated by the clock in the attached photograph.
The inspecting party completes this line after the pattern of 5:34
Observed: 4:22
